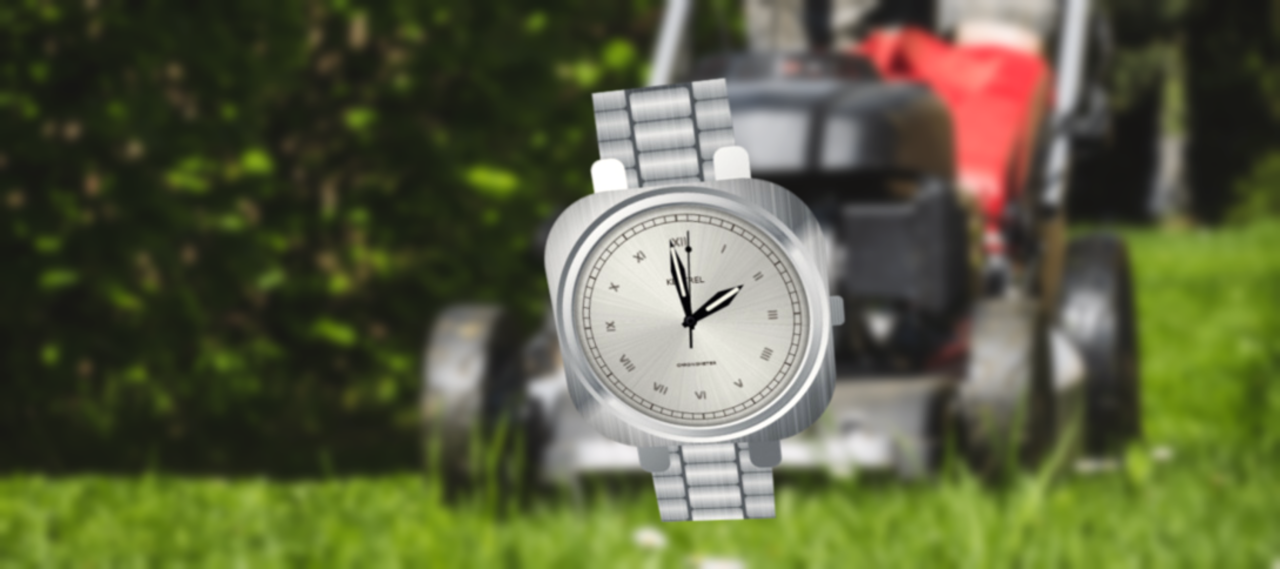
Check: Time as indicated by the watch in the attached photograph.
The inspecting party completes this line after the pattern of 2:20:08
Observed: 1:59:01
